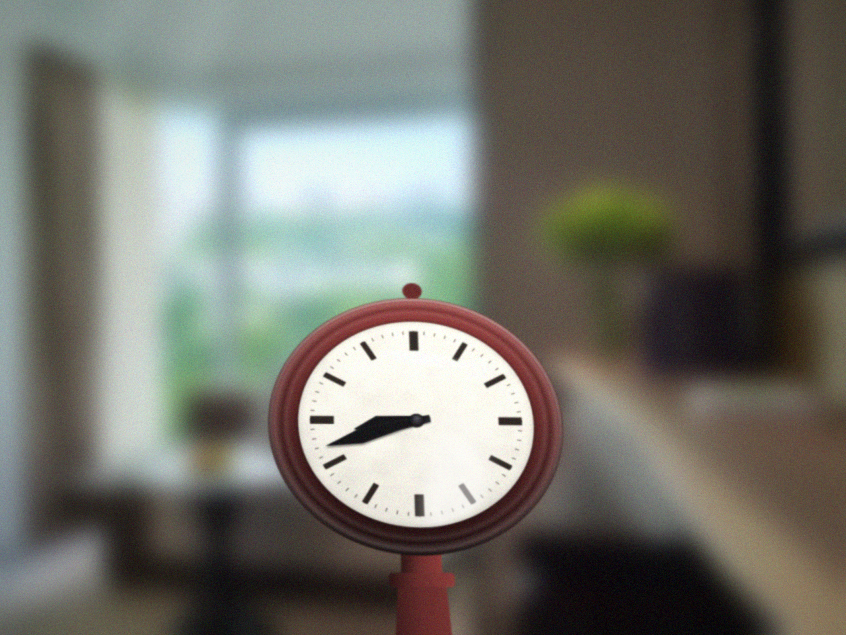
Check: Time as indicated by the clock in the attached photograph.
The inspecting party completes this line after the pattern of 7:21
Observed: 8:42
